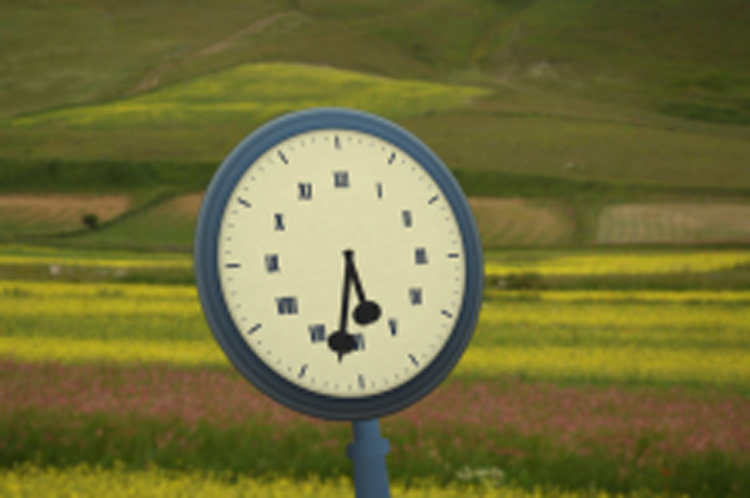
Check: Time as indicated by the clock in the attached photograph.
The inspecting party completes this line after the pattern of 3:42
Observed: 5:32
